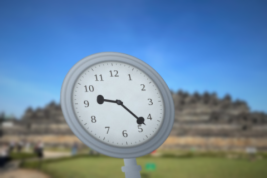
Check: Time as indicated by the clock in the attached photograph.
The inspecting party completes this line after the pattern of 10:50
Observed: 9:23
